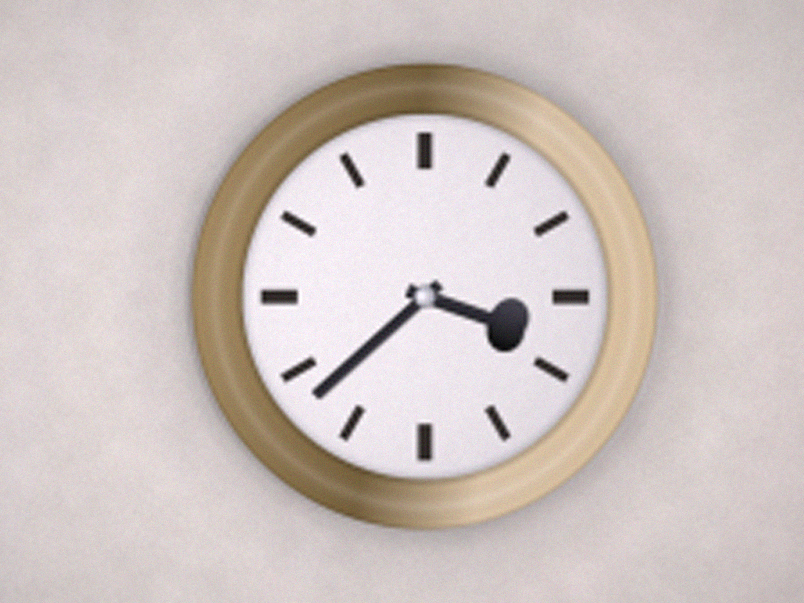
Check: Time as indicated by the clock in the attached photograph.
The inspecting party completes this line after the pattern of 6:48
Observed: 3:38
